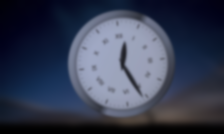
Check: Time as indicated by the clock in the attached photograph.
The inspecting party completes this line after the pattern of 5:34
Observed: 12:26
